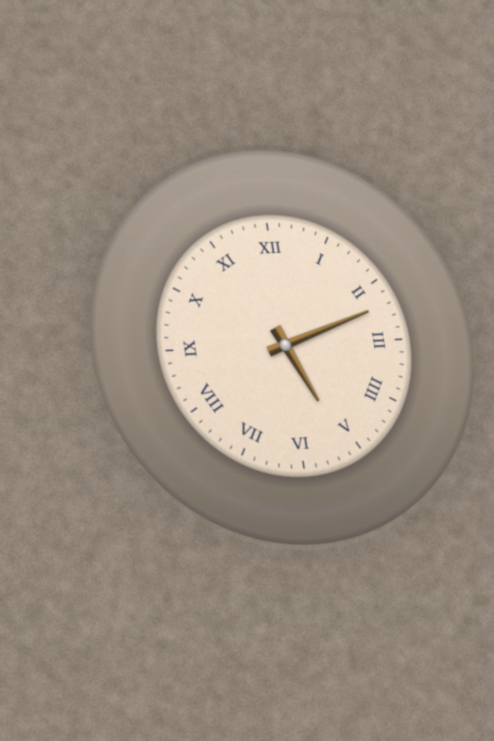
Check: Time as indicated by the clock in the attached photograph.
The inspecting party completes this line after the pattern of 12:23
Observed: 5:12
